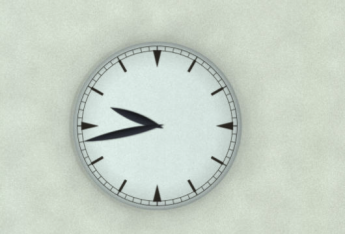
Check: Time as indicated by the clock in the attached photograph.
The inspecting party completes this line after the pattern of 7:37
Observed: 9:43
